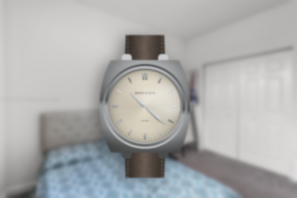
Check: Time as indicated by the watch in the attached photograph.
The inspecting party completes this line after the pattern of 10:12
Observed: 10:22
